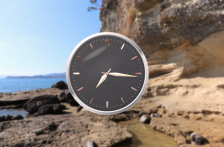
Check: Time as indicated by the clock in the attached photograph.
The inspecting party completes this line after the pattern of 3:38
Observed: 7:16
